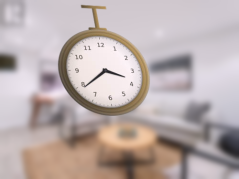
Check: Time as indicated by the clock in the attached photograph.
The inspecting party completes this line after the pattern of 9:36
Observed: 3:39
